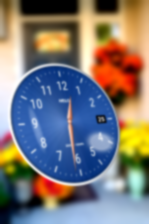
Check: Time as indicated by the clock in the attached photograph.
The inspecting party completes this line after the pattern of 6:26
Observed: 12:31
